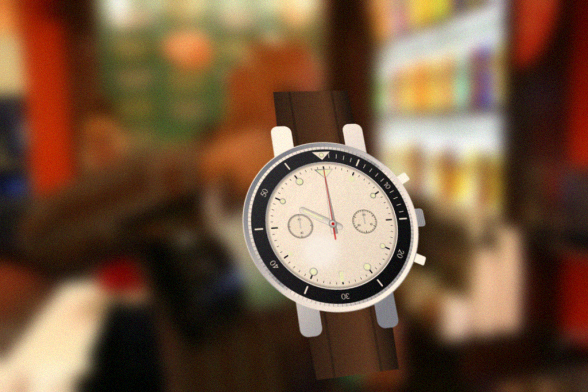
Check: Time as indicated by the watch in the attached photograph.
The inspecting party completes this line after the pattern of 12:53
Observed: 10:00
